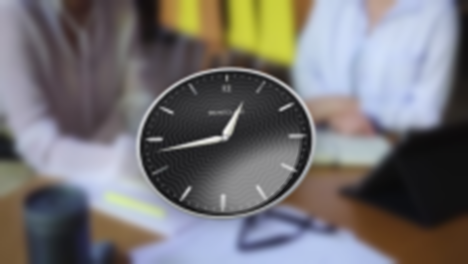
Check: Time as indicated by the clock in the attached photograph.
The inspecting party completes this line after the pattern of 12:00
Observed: 12:43
